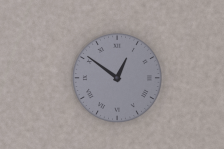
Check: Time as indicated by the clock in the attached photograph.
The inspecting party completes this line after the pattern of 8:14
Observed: 12:51
